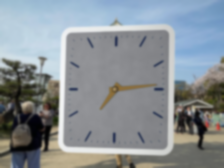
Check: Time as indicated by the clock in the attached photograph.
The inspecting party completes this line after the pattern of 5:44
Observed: 7:14
